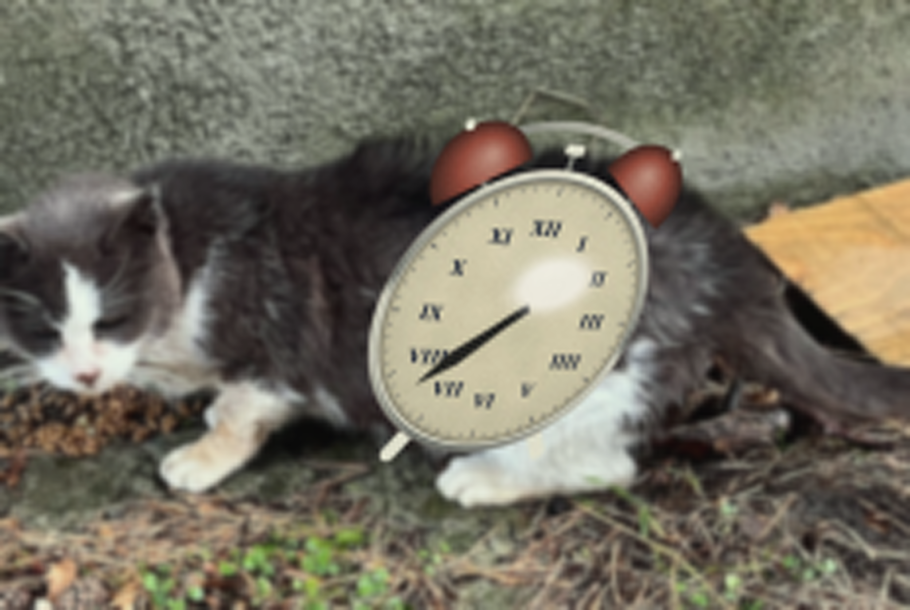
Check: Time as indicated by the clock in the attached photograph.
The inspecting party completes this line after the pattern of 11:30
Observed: 7:38
